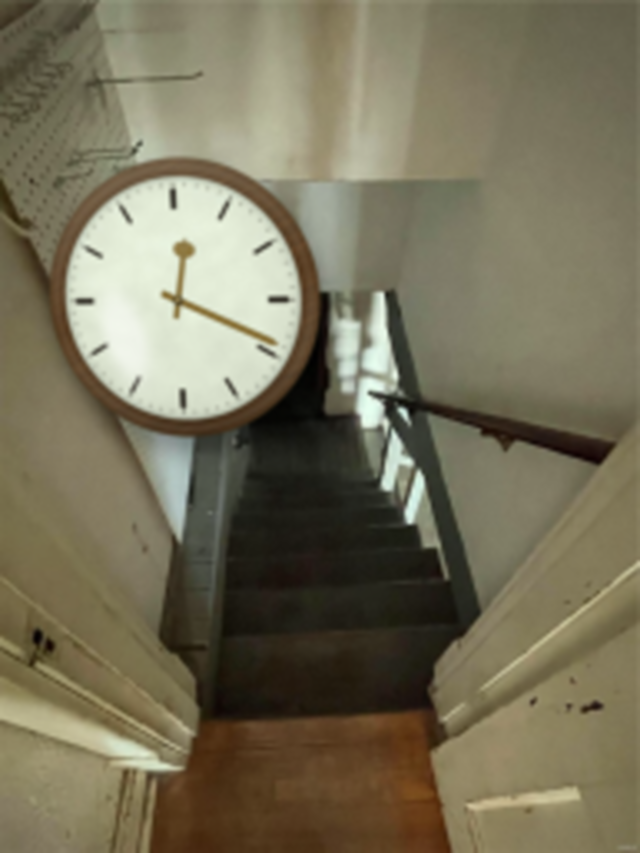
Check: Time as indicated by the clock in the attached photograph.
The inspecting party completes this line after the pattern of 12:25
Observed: 12:19
